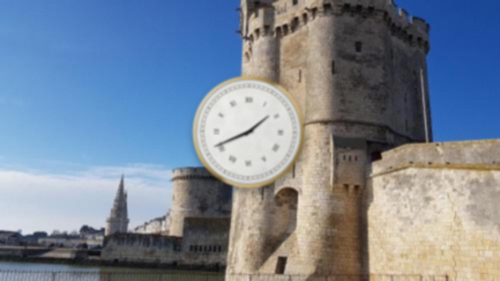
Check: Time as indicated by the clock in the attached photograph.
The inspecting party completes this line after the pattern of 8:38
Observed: 1:41
